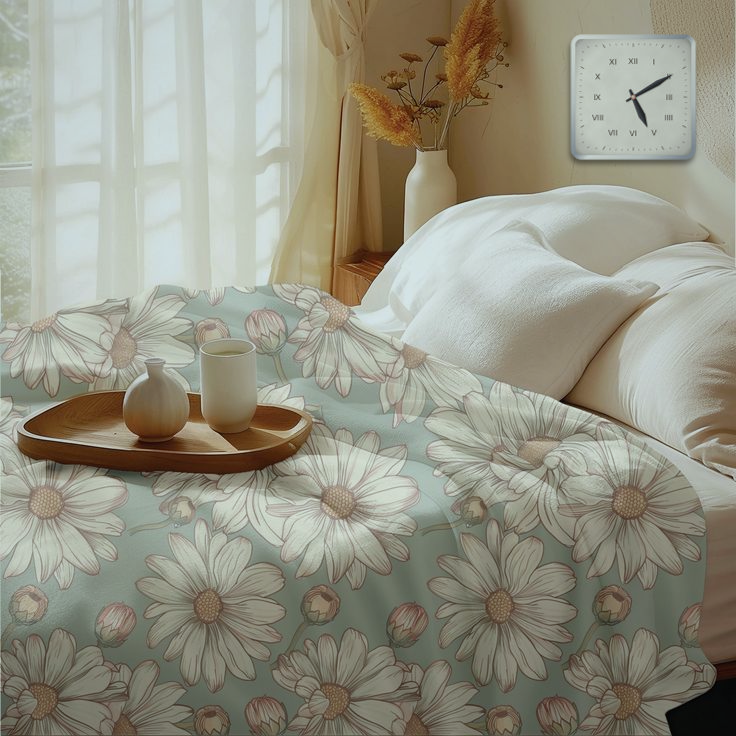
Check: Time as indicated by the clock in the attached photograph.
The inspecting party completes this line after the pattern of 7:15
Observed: 5:10
